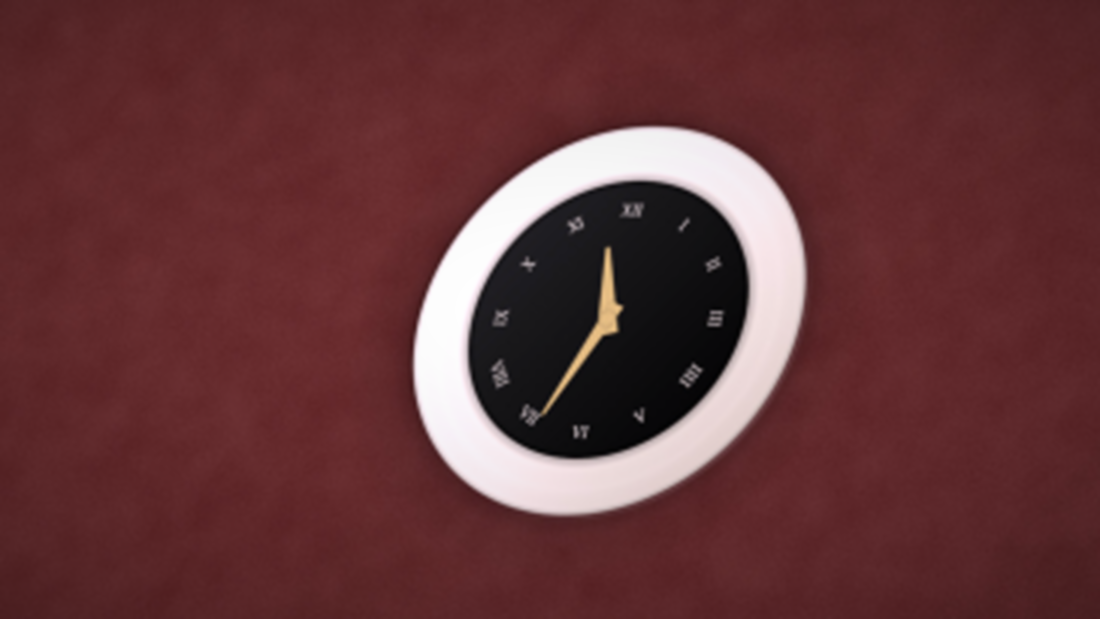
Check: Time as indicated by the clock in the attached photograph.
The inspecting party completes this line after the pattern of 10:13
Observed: 11:34
